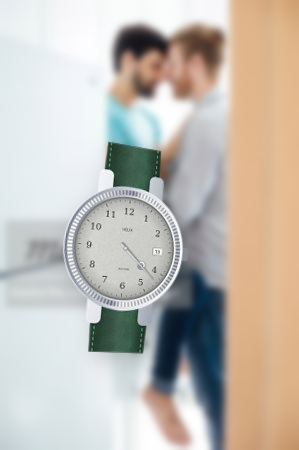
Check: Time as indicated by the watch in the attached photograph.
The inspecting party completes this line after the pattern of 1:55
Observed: 4:22
